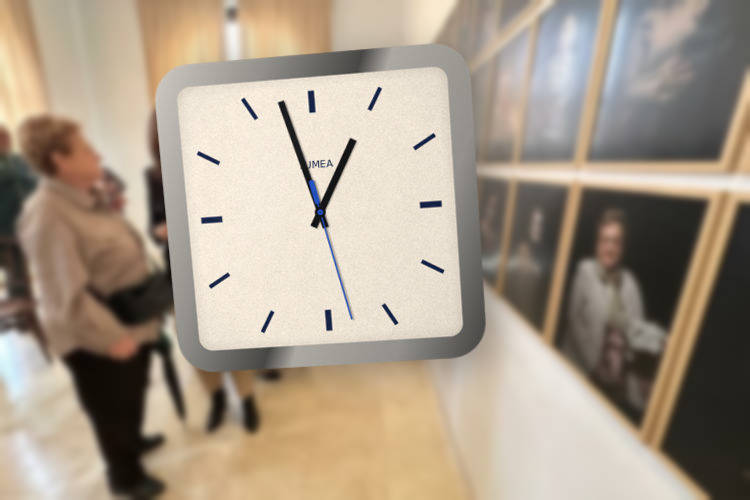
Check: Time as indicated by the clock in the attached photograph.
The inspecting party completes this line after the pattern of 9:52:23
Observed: 12:57:28
